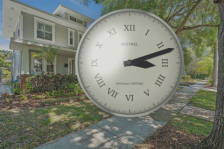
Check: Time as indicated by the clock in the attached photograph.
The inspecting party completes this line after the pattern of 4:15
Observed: 3:12
